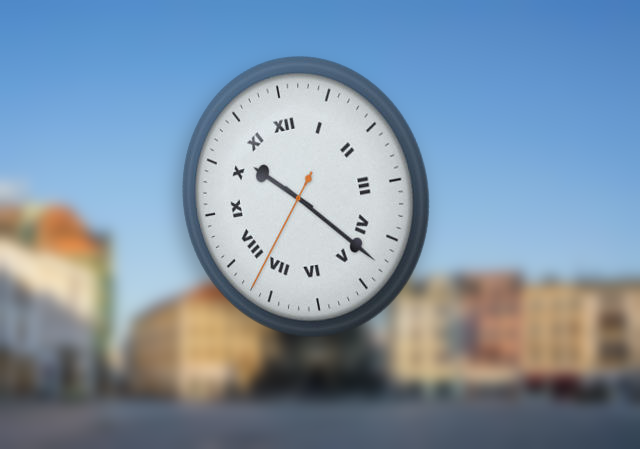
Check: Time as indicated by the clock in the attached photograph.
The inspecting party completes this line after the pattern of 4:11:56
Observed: 10:22:37
